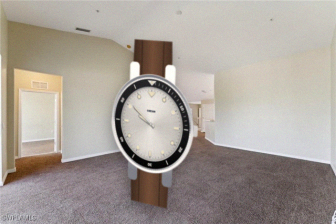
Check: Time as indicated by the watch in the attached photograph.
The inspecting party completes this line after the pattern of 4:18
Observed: 9:51
